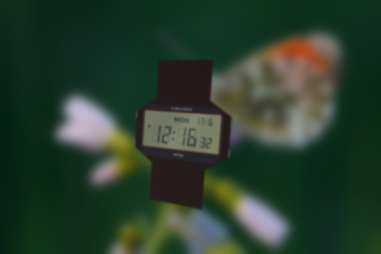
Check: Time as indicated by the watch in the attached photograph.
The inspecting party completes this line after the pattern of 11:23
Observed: 12:16
